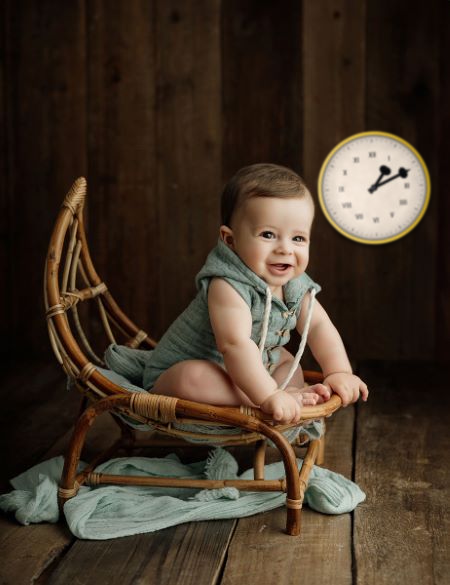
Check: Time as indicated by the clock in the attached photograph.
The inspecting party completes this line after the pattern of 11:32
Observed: 1:11
